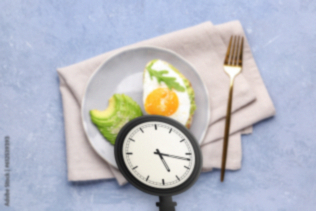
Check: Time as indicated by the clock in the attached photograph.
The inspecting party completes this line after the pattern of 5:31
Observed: 5:17
